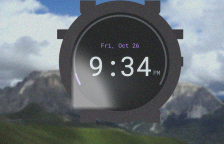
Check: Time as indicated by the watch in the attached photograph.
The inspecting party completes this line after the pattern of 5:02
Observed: 9:34
